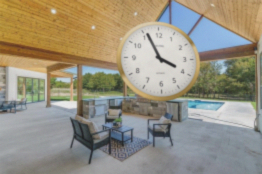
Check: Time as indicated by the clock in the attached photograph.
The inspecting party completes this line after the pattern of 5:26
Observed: 3:56
